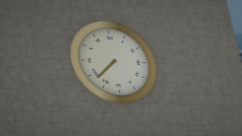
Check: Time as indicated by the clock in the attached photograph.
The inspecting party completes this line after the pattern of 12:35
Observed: 7:38
